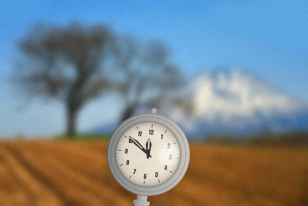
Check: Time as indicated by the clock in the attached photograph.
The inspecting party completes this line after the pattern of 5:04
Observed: 11:51
